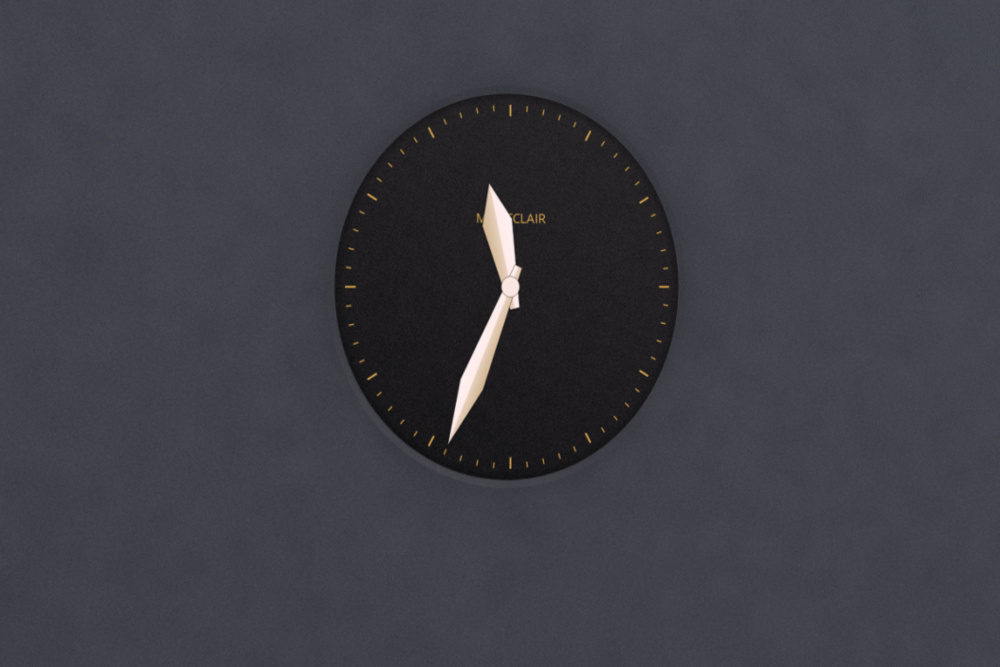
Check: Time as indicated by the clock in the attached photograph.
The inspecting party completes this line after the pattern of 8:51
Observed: 11:34
